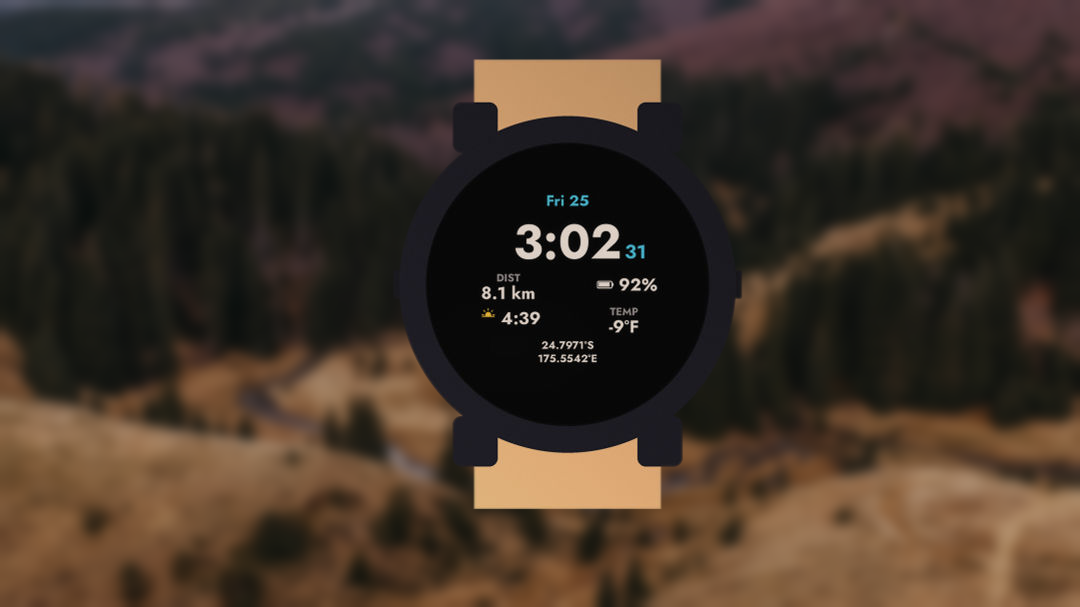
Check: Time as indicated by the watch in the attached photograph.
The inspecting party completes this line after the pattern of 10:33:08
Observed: 3:02:31
